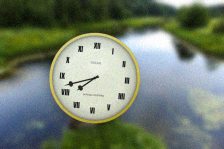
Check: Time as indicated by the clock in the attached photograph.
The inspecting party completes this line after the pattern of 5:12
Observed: 7:42
